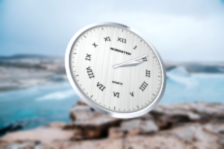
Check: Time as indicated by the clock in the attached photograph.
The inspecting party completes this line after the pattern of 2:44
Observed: 2:09
